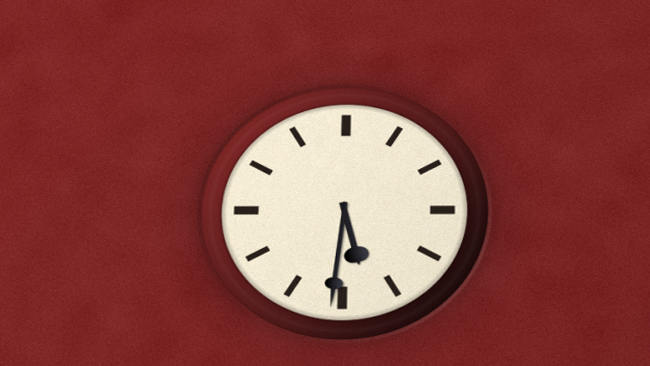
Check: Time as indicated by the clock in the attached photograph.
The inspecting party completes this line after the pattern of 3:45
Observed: 5:31
